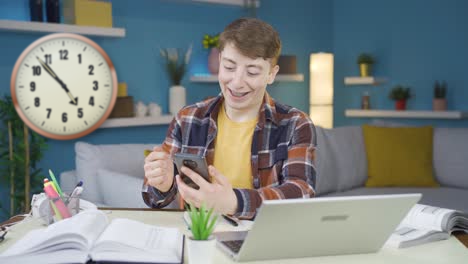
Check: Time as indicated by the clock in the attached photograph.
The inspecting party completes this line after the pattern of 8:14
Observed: 4:53
